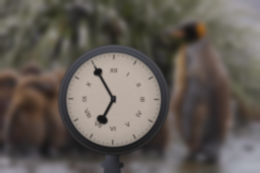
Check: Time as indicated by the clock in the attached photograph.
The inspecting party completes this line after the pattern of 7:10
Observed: 6:55
